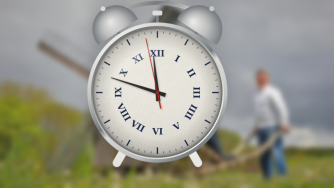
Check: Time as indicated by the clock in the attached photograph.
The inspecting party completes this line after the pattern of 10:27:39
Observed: 11:47:58
